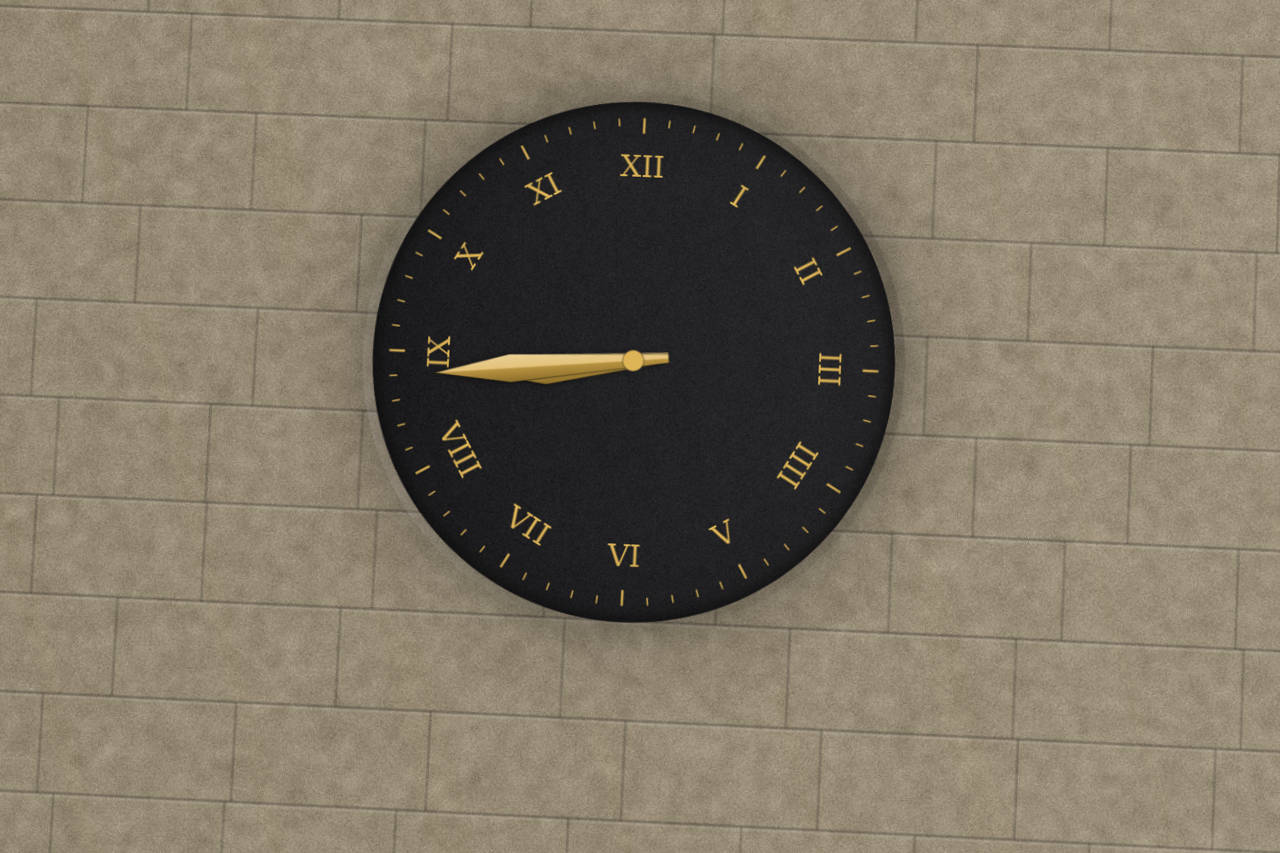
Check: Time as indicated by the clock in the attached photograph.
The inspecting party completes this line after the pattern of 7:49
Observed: 8:44
